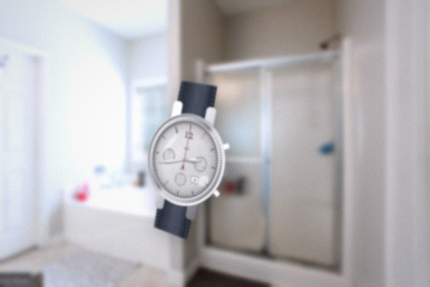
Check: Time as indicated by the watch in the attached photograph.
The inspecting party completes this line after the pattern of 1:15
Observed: 2:42
